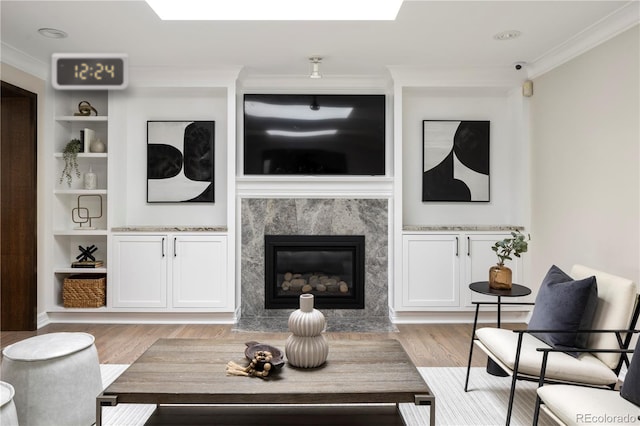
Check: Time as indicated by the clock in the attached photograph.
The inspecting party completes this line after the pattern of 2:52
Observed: 12:24
